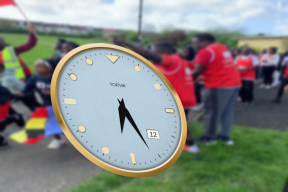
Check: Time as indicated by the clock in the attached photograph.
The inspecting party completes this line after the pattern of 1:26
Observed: 6:26
